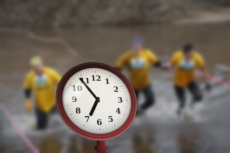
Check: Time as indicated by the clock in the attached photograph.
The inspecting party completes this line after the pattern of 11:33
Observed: 6:54
